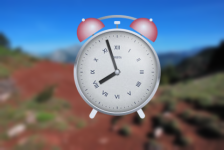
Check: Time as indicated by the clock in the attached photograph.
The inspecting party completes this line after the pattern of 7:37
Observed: 7:57
